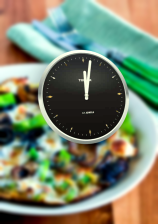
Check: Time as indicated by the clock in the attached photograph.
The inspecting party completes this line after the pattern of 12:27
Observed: 12:02
